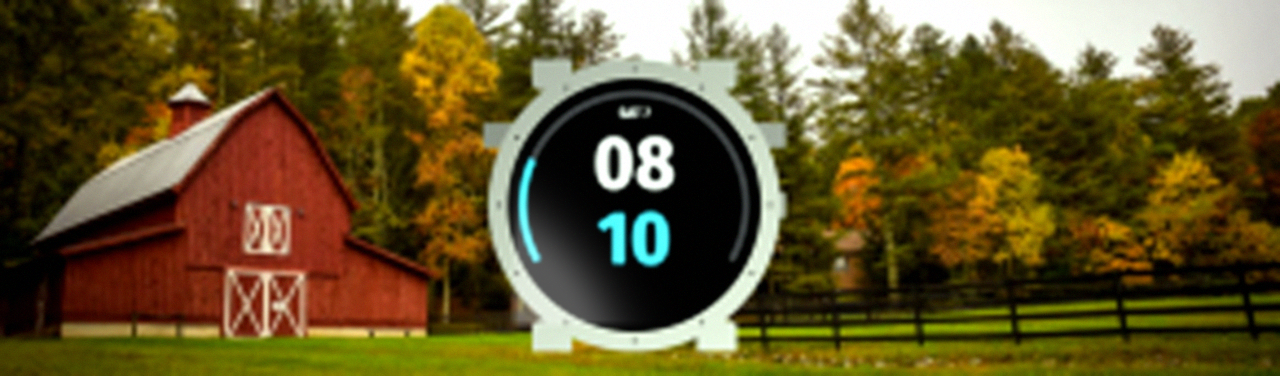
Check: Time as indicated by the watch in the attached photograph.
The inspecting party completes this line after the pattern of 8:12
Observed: 8:10
